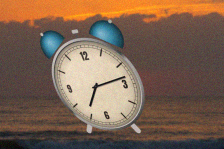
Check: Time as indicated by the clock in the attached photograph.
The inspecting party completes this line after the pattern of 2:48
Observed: 7:13
